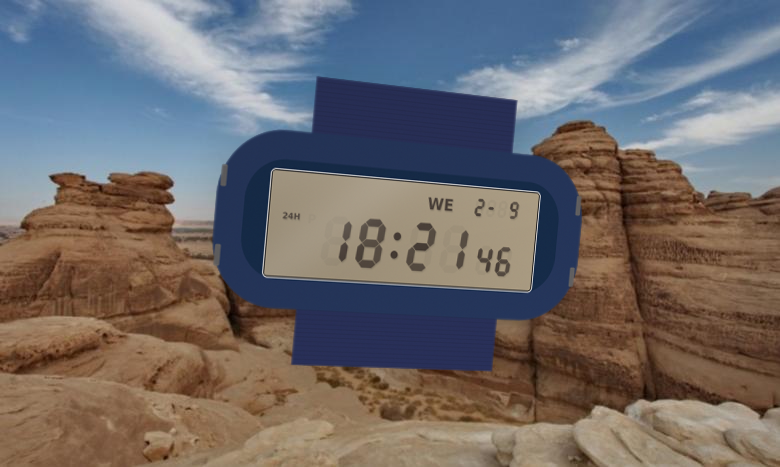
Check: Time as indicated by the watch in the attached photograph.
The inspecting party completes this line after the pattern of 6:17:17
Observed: 18:21:46
